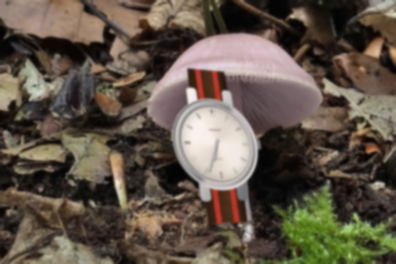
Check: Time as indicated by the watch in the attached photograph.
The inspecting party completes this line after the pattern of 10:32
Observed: 6:34
